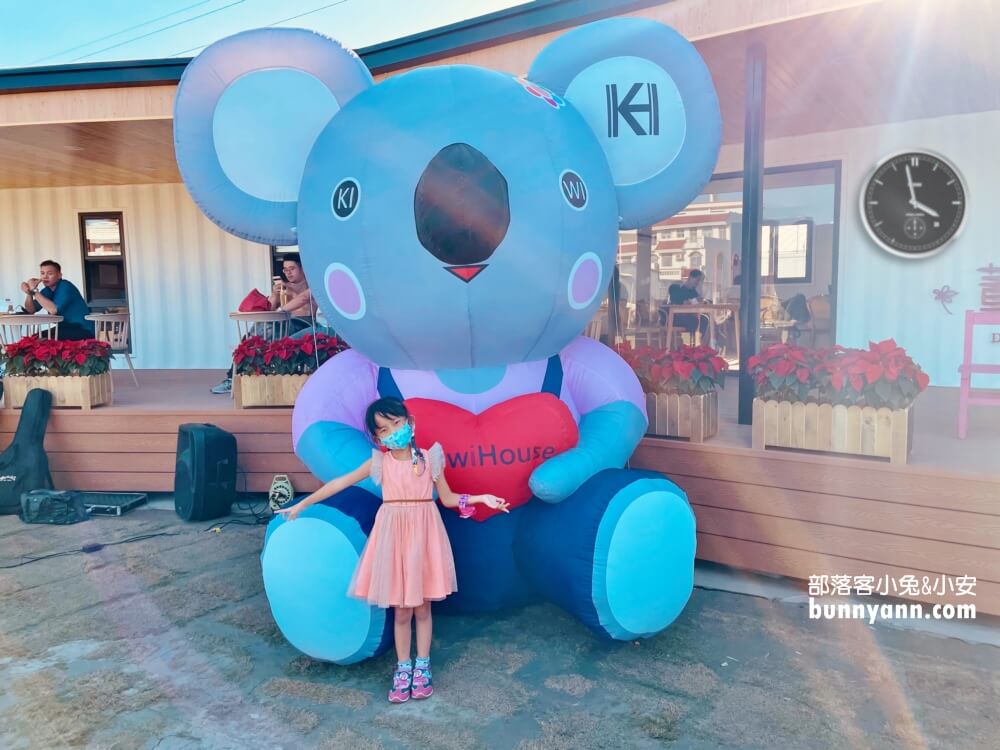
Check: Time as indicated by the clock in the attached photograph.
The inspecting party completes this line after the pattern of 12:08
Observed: 3:58
